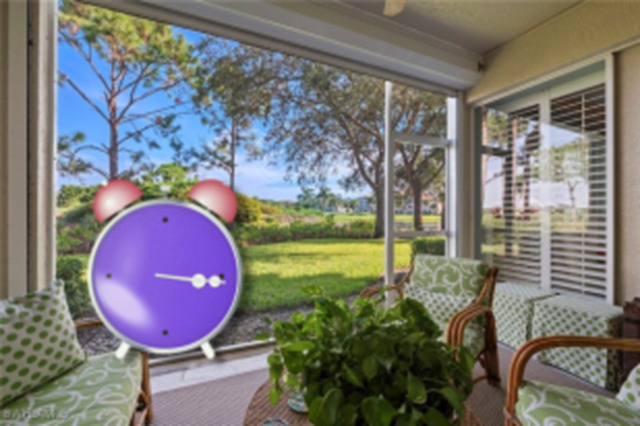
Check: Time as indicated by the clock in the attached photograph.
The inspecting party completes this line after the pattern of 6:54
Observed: 3:16
